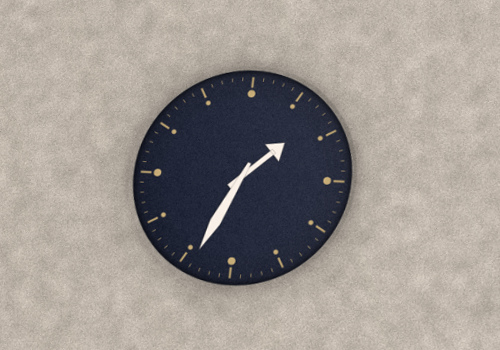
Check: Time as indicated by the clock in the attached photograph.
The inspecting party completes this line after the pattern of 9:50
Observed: 1:34
